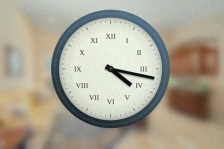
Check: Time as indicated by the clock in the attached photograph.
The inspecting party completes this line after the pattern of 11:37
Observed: 4:17
